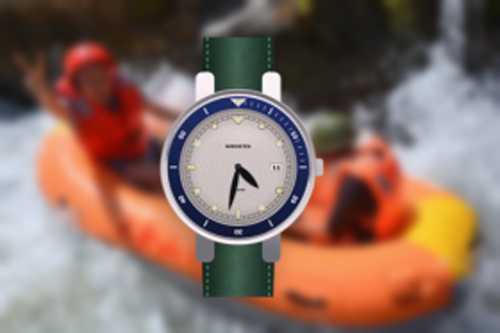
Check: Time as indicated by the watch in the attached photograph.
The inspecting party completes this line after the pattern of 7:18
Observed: 4:32
